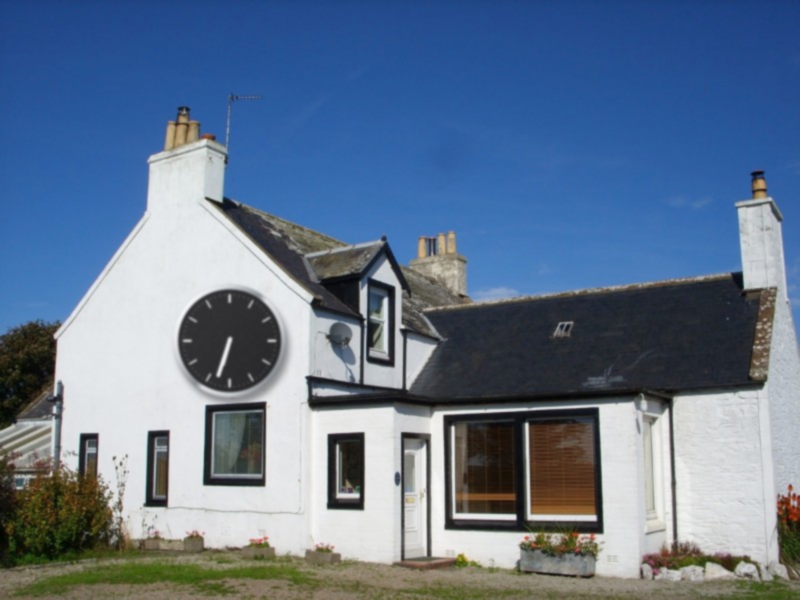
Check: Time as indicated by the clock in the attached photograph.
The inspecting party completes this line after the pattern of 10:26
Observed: 6:33
